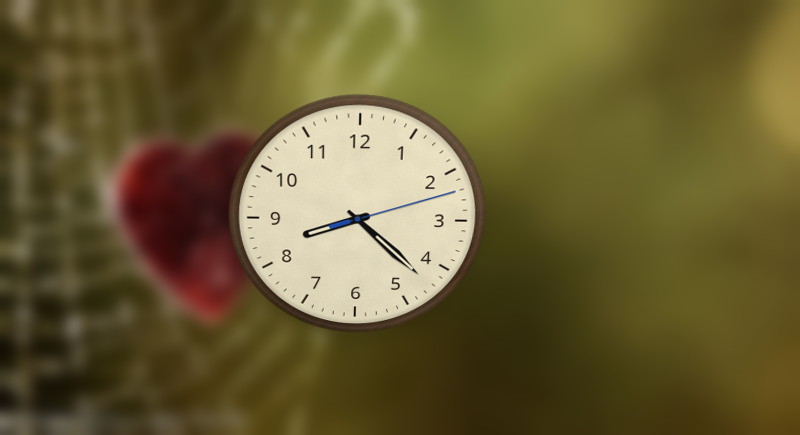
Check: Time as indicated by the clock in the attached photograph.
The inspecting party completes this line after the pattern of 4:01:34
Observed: 8:22:12
